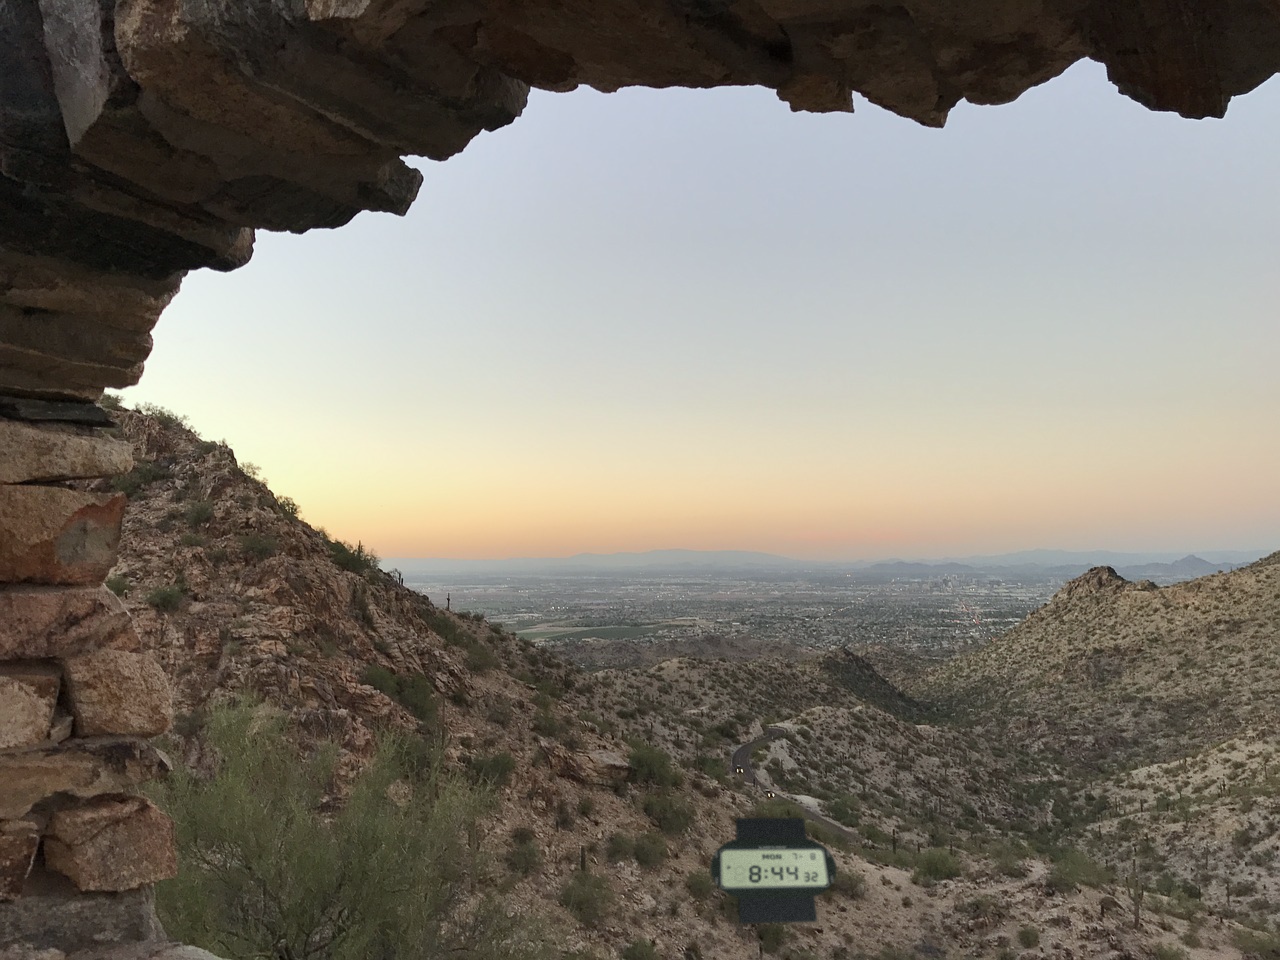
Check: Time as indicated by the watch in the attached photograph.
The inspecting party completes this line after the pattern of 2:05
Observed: 8:44
